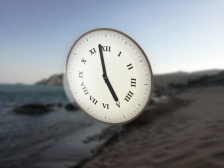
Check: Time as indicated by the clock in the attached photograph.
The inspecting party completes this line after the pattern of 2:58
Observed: 4:58
